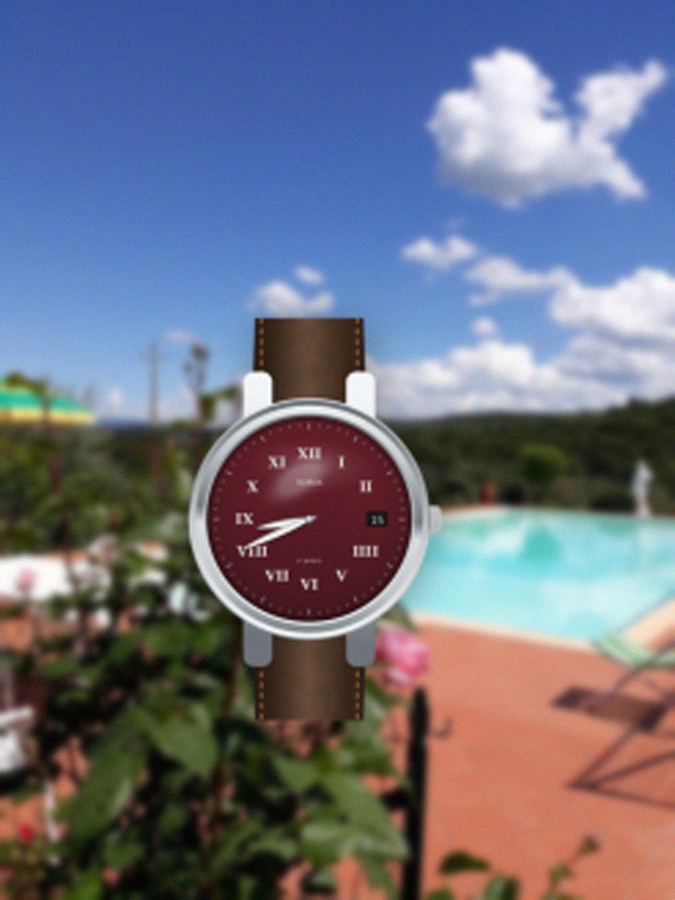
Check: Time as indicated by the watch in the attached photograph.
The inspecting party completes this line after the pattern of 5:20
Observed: 8:41
